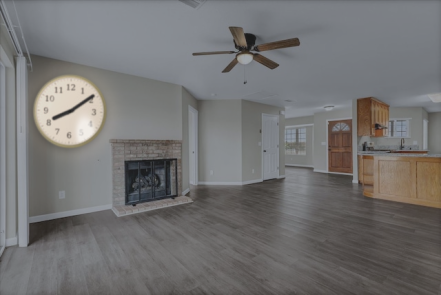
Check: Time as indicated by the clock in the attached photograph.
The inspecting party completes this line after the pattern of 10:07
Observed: 8:09
